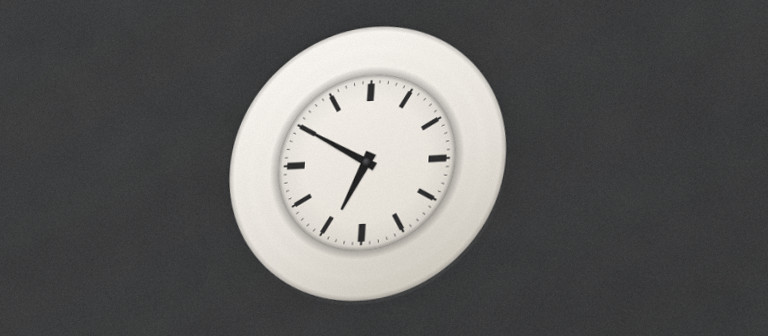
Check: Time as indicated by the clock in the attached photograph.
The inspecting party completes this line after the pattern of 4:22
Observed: 6:50
